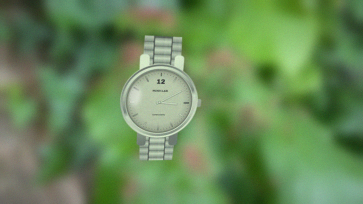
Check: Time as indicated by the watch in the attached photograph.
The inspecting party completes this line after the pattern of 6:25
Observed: 3:10
